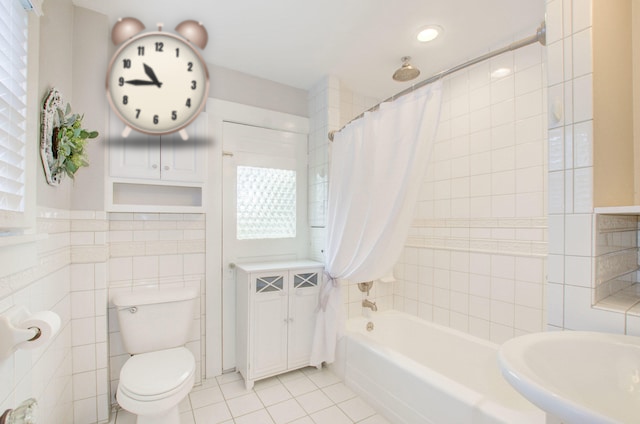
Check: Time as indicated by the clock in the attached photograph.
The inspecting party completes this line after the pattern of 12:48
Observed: 10:45
